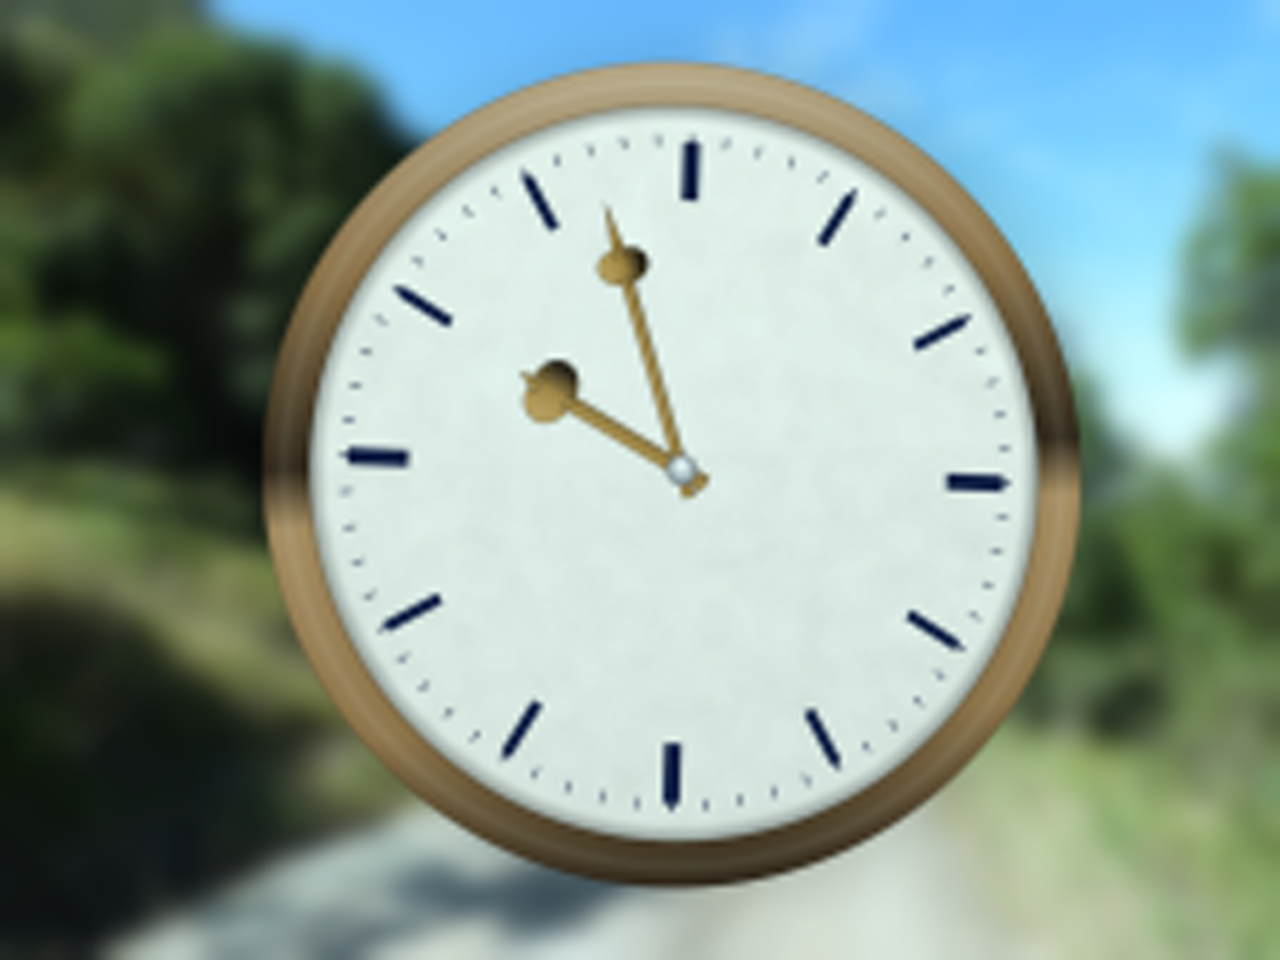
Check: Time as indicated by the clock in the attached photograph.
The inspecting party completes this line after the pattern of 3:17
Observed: 9:57
